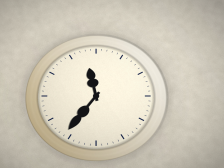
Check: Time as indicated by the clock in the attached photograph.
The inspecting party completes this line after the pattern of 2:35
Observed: 11:36
